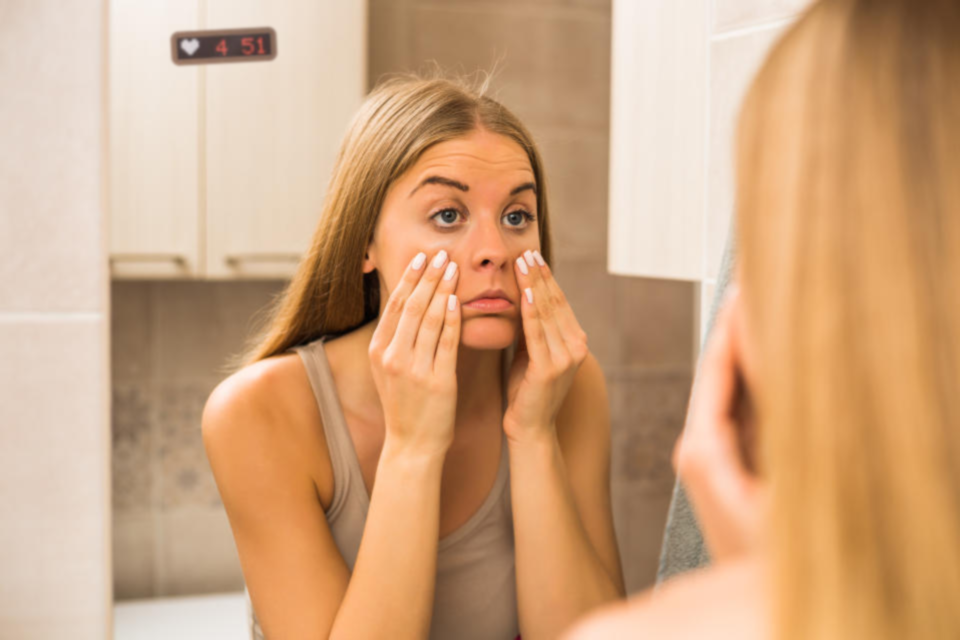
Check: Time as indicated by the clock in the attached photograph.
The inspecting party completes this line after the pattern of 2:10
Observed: 4:51
